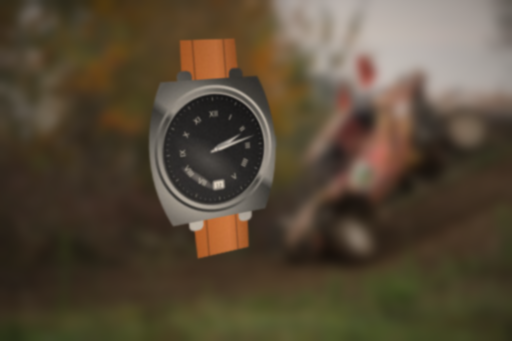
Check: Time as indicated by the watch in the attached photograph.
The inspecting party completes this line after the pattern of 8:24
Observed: 2:13
